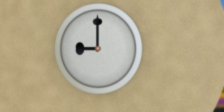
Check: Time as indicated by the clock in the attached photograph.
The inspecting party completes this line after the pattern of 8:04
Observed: 9:00
